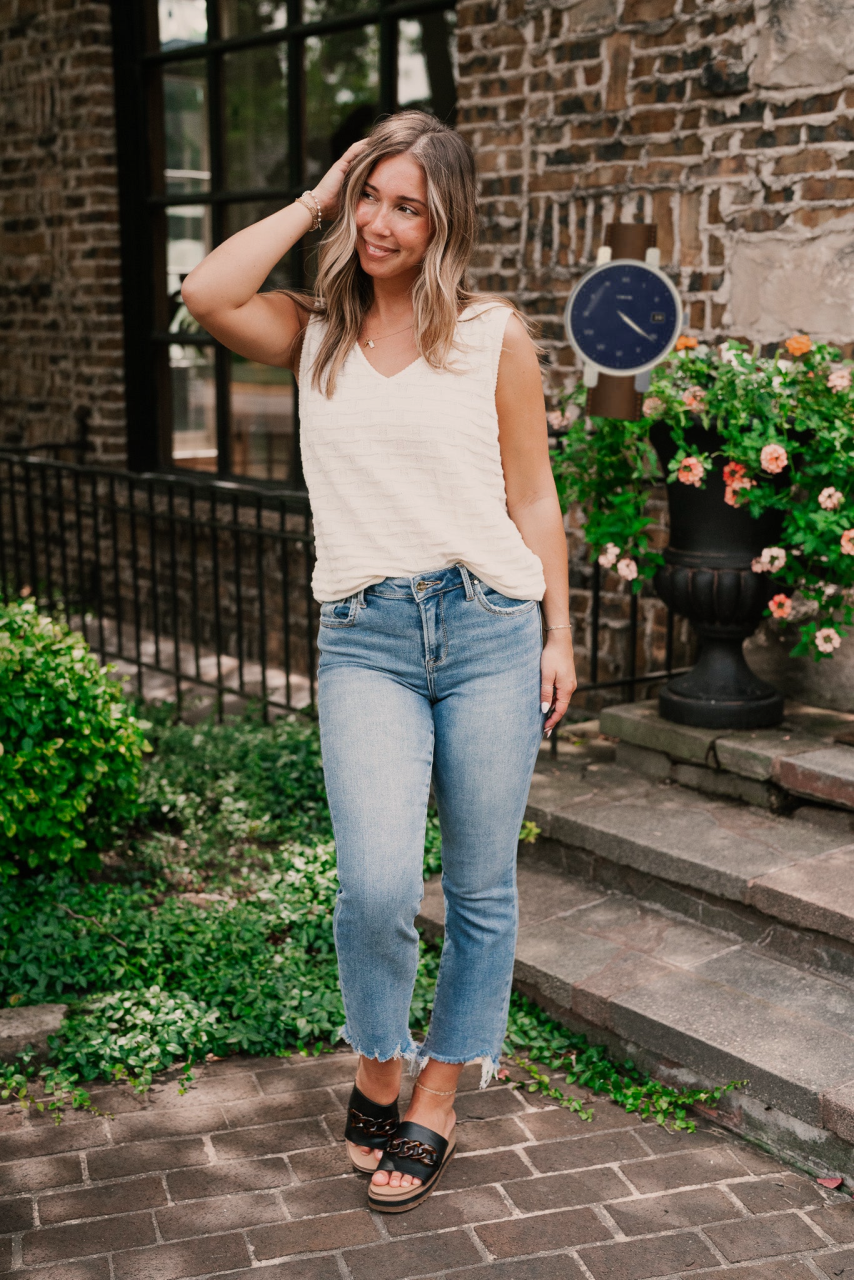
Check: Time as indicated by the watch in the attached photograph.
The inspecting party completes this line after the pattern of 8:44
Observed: 4:21
